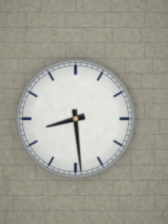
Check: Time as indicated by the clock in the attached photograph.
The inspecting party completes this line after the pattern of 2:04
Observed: 8:29
